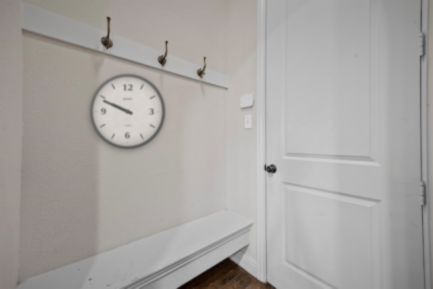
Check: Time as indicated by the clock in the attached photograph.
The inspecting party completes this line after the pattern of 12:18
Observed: 9:49
